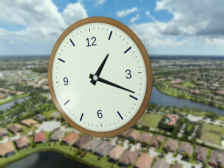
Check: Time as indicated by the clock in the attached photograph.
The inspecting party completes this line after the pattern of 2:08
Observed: 1:19
